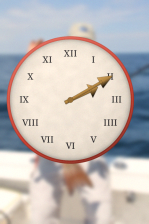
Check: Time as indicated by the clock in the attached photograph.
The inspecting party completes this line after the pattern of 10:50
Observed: 2:10
